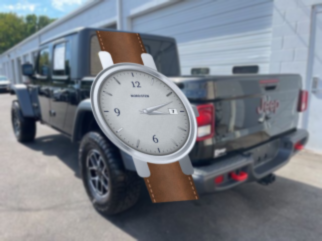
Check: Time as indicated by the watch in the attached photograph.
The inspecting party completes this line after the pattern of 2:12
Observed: 3:12
